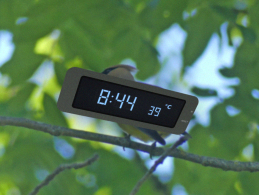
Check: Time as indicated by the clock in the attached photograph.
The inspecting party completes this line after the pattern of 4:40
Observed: 8:44
